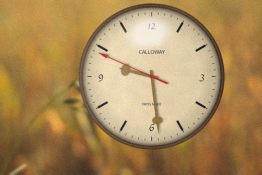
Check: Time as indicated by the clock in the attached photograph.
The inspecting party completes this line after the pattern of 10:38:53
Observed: 9:28:49
